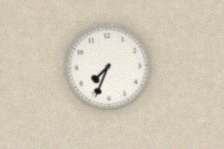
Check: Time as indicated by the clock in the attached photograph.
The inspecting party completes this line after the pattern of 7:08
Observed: 7:34
